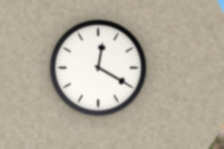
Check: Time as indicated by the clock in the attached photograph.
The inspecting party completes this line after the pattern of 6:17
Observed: 12:20
